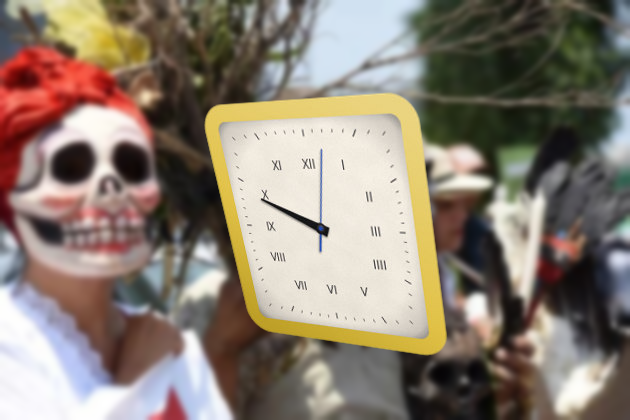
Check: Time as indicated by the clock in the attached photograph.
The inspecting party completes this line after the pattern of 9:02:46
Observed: 9:49:02
